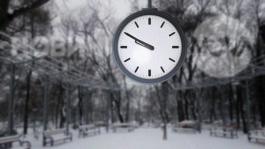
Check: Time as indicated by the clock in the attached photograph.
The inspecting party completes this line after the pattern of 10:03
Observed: 9:50
